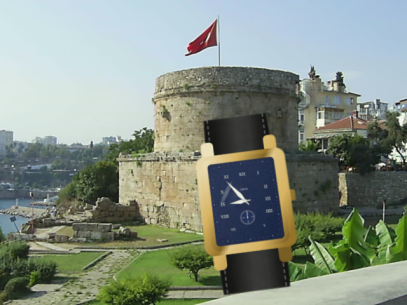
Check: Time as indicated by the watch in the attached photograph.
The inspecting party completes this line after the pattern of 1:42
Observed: 8:54
